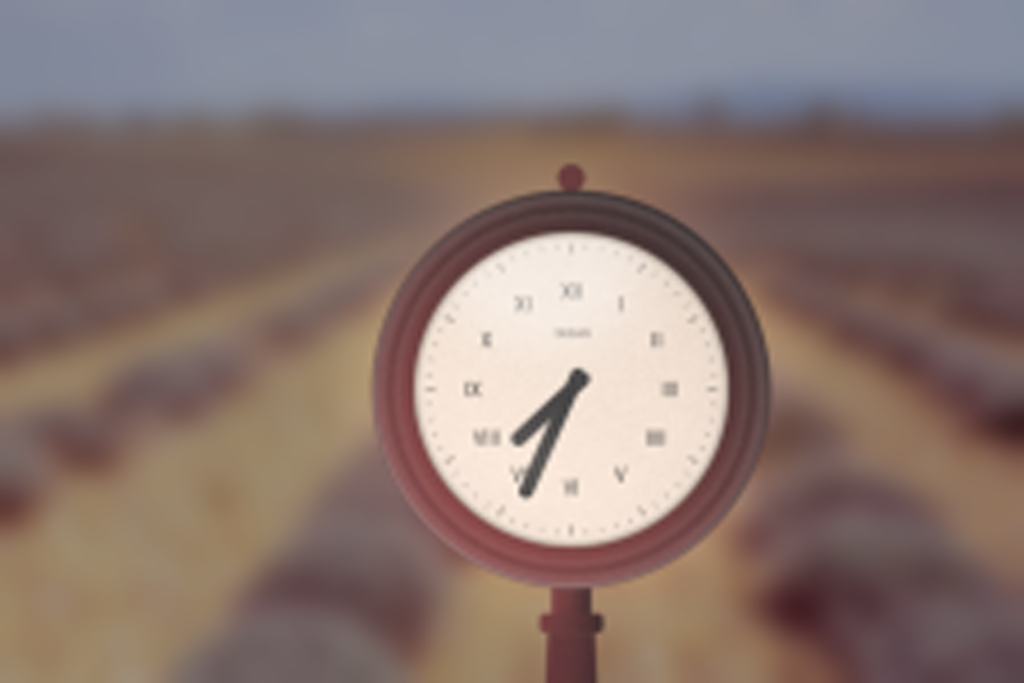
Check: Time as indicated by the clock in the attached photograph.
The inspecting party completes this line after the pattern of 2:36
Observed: 7:34
